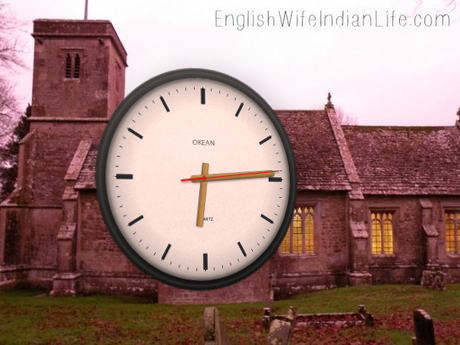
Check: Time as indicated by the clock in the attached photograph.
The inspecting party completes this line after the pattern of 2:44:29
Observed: 6:14:14
